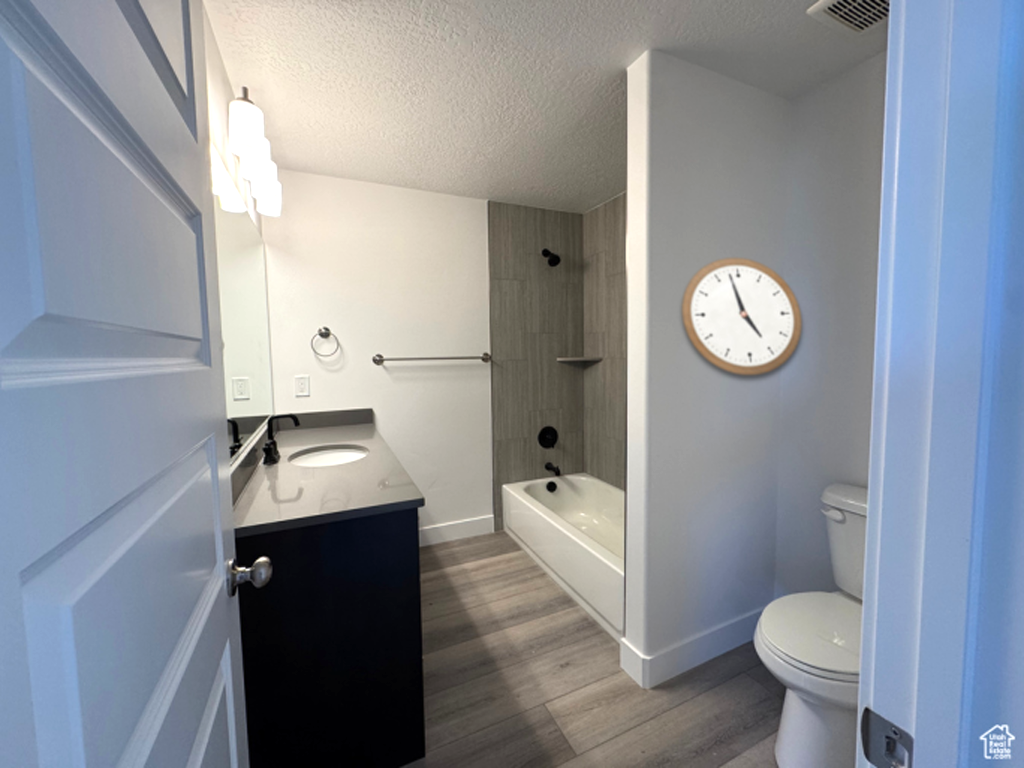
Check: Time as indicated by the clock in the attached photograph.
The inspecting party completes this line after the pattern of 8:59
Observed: 4:58
